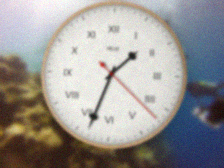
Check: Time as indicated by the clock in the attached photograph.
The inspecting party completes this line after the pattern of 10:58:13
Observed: 1:33:22
